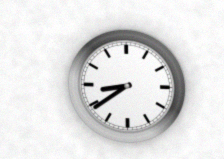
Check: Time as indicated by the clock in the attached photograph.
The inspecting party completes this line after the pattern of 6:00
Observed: 8:39
